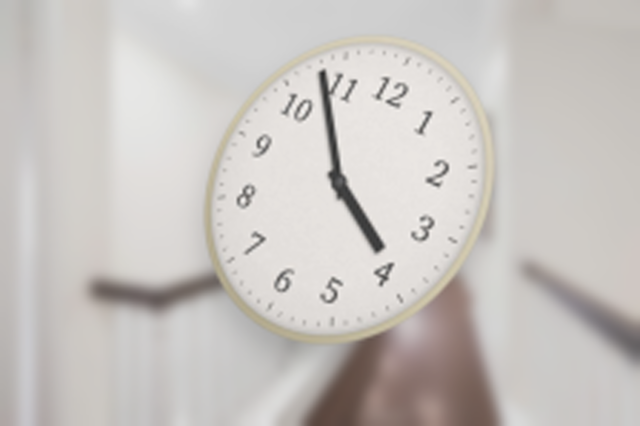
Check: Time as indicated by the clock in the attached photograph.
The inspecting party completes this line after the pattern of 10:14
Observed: 3:53
